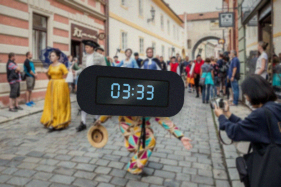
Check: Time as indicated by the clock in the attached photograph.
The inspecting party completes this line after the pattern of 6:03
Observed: 3:33
